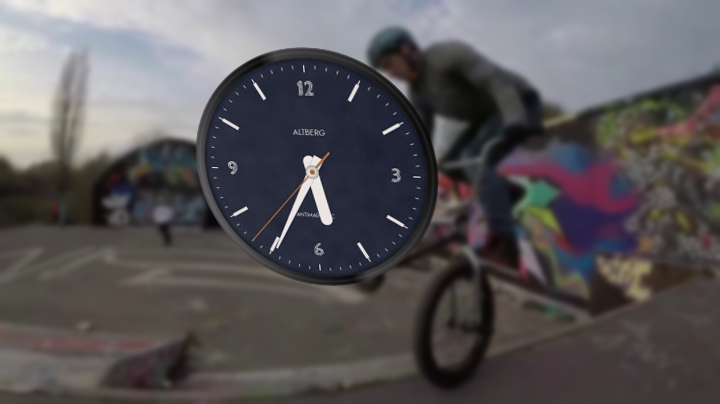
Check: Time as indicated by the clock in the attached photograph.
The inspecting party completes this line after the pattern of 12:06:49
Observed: 5:34:37
